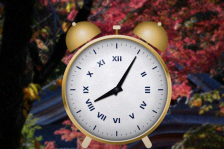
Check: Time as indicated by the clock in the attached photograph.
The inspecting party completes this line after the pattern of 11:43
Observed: 8:05
